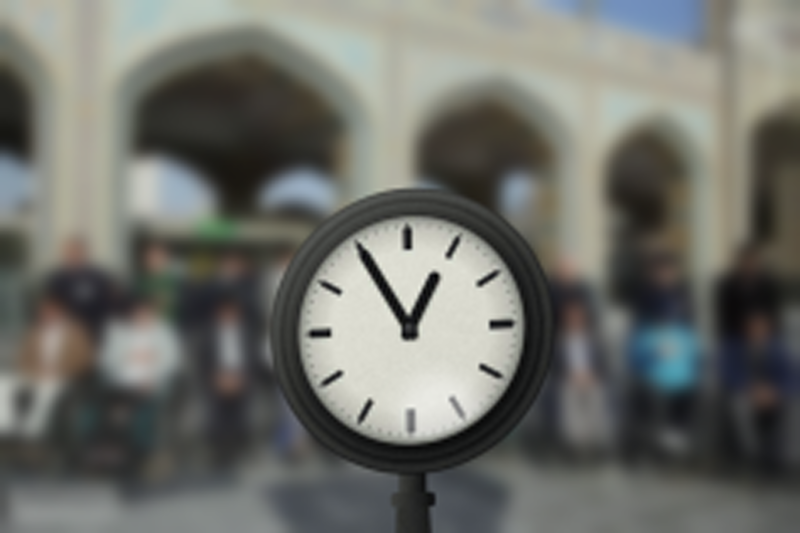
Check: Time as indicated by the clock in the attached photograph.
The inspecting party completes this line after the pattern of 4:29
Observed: 12:55
